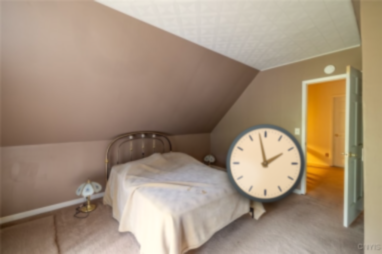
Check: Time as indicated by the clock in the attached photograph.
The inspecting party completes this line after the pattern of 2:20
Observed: 1:58
